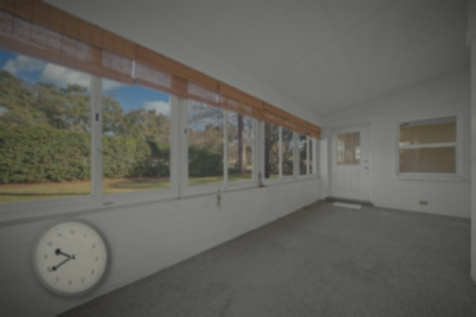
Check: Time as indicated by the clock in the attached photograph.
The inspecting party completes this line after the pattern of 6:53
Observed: 9:39
